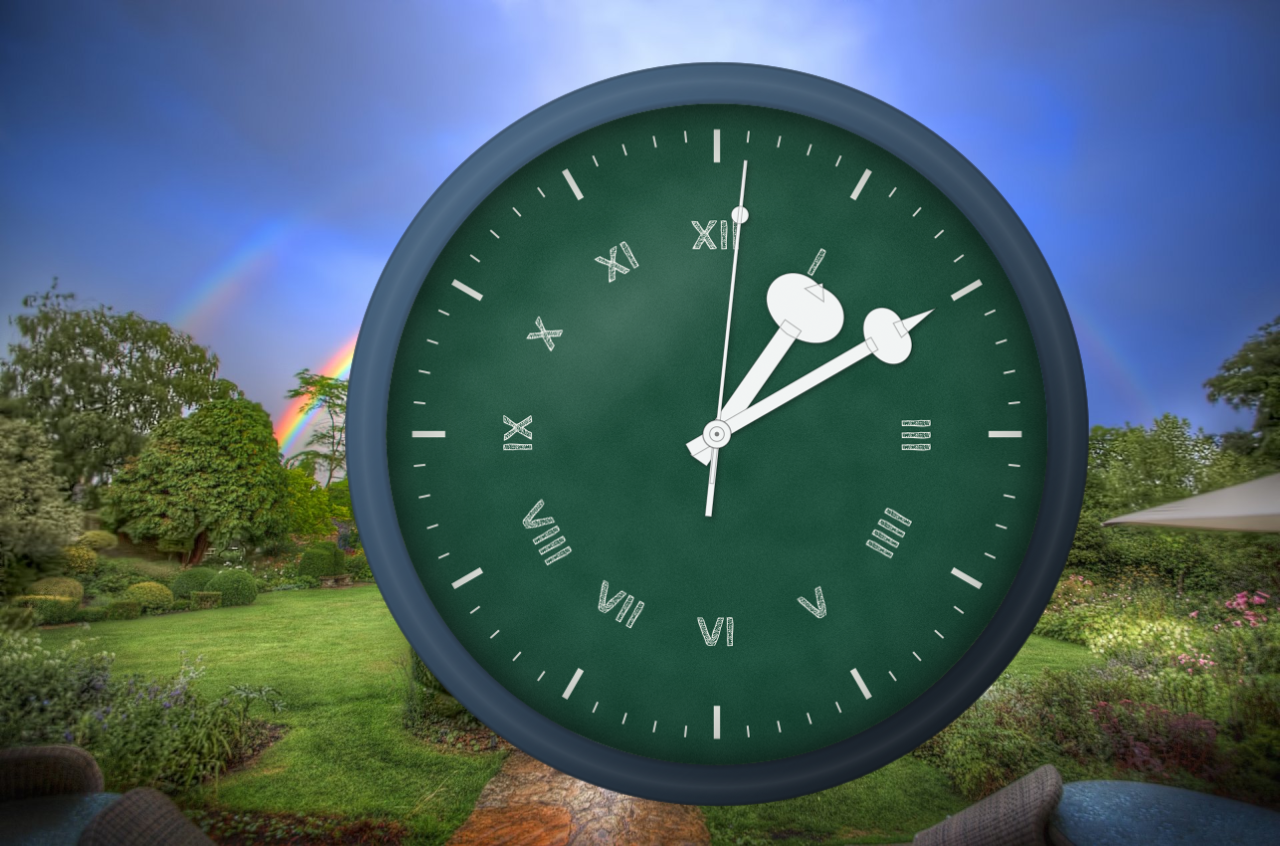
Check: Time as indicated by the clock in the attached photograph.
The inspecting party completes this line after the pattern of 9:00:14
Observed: 1:10:01
